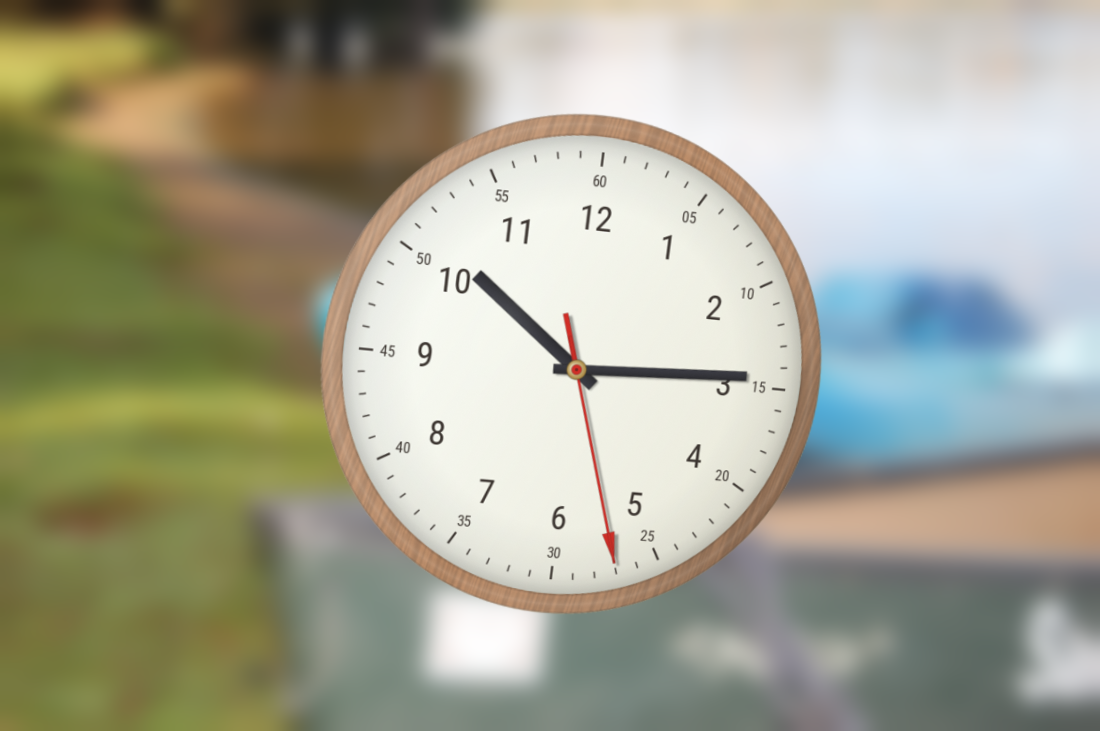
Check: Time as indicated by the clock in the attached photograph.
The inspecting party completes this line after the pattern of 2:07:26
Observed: 10:14:27
